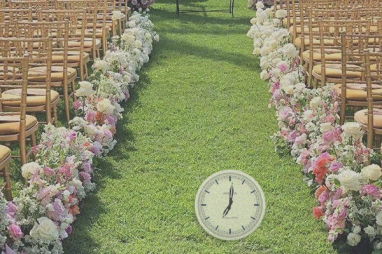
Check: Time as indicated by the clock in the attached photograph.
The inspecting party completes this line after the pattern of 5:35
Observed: 7:01
